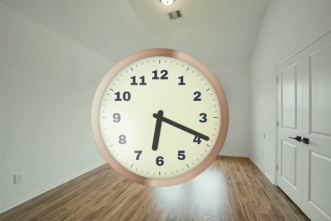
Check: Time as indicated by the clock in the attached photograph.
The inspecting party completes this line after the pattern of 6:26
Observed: 6:19
